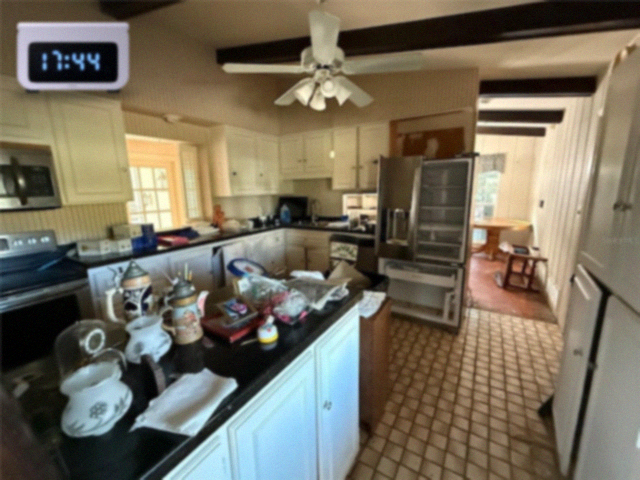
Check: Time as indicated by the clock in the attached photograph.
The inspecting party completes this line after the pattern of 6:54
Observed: 17:44
